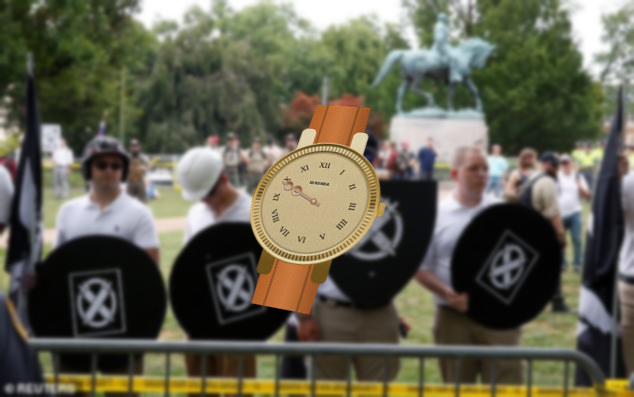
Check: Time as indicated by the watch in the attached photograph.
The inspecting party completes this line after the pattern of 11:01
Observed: 9:49
